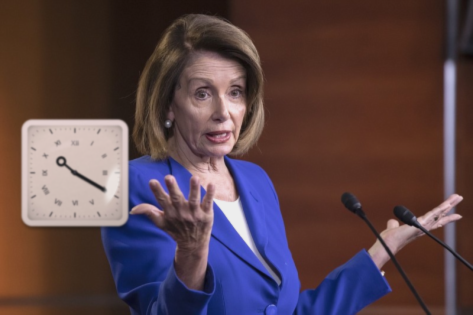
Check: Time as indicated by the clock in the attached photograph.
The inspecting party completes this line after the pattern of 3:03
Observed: 10:20
